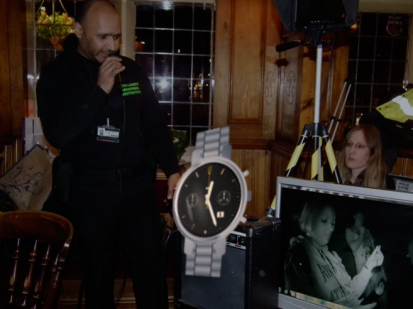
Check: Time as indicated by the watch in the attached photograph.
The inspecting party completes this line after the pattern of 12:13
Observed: 12:26
